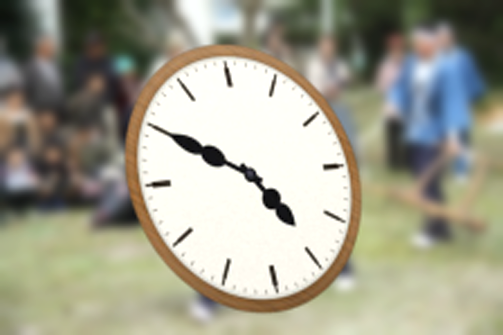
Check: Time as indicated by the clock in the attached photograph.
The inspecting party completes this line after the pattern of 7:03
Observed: 4:50
